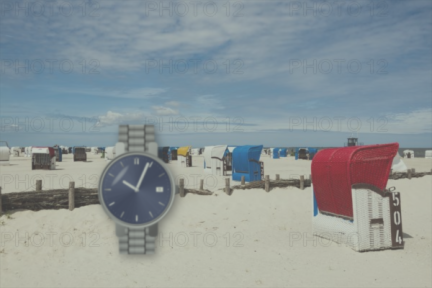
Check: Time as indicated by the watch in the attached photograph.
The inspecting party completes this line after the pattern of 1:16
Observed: 10:04
